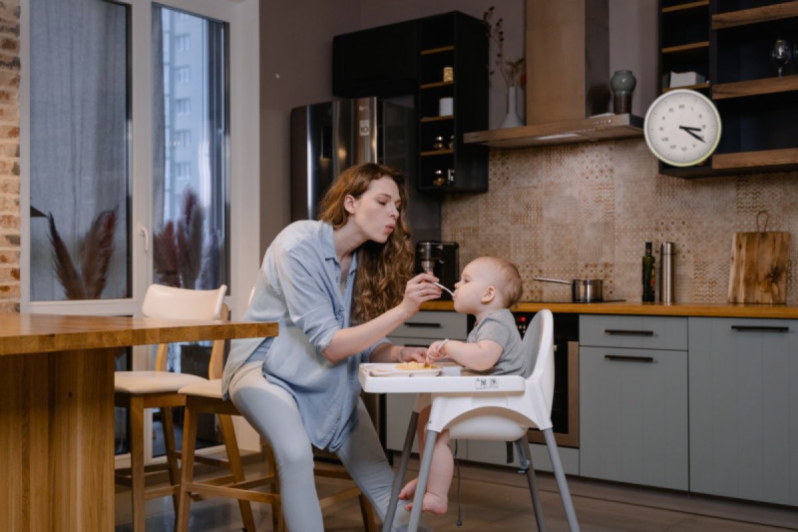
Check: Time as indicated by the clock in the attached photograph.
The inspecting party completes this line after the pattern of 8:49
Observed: 3:21
